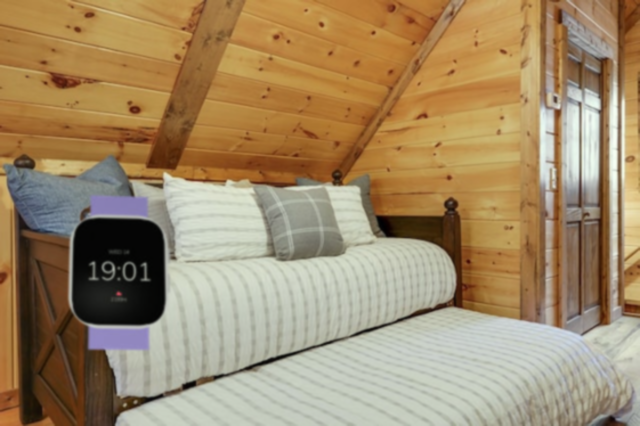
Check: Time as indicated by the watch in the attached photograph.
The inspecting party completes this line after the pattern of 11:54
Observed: 19:01
